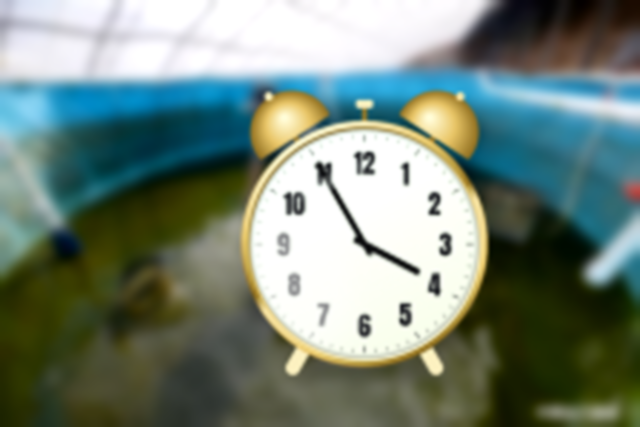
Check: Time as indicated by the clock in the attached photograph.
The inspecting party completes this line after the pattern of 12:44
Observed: 3:55
